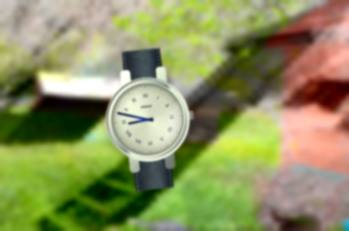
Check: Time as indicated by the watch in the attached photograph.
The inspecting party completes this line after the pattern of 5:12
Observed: 8:48
